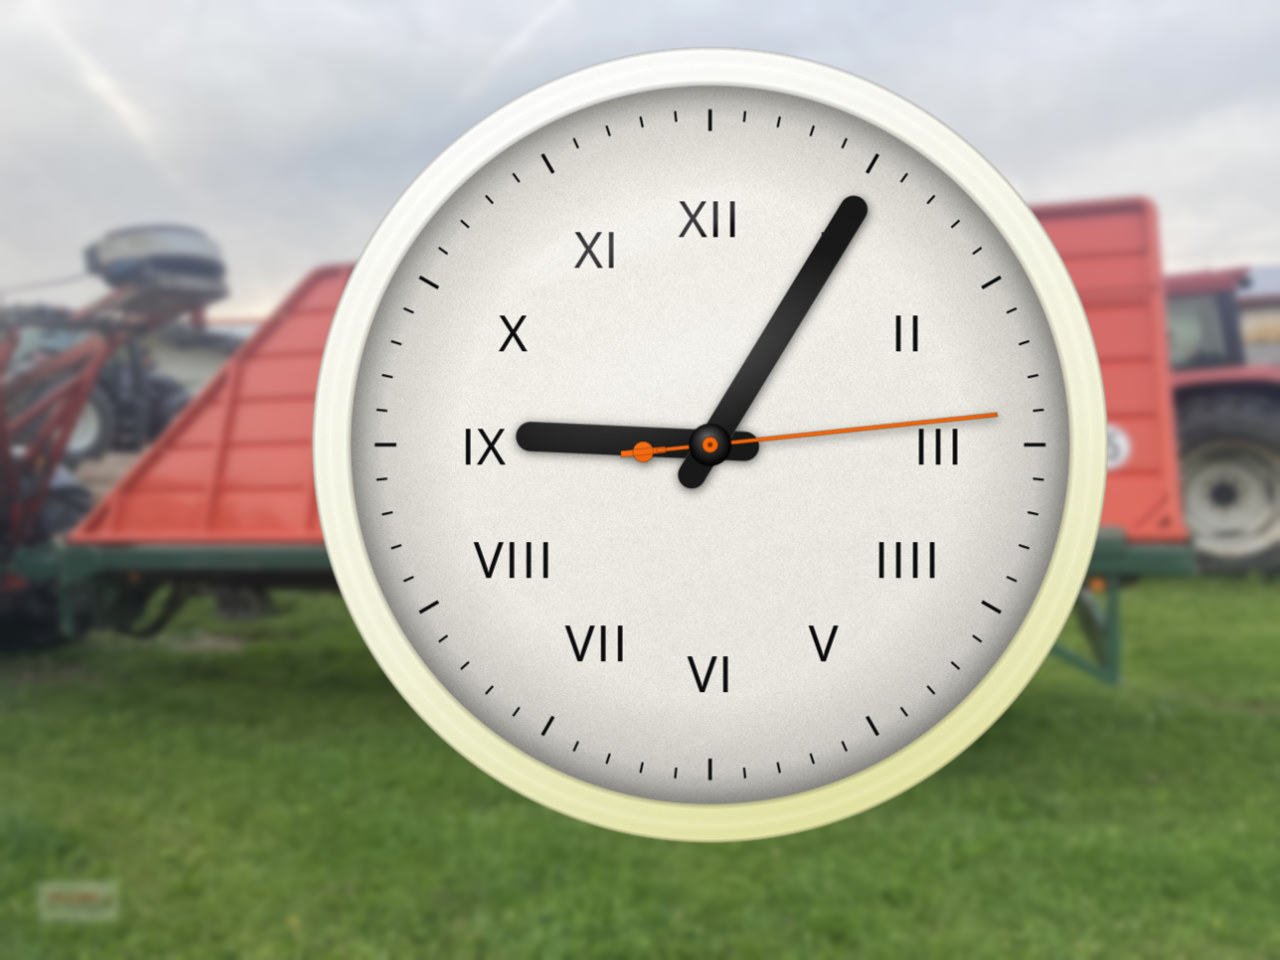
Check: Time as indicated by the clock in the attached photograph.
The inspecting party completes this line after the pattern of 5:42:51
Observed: 9:05:14
